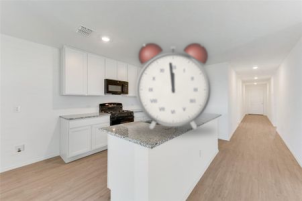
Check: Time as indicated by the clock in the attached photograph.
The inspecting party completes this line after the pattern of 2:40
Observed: 11:59
